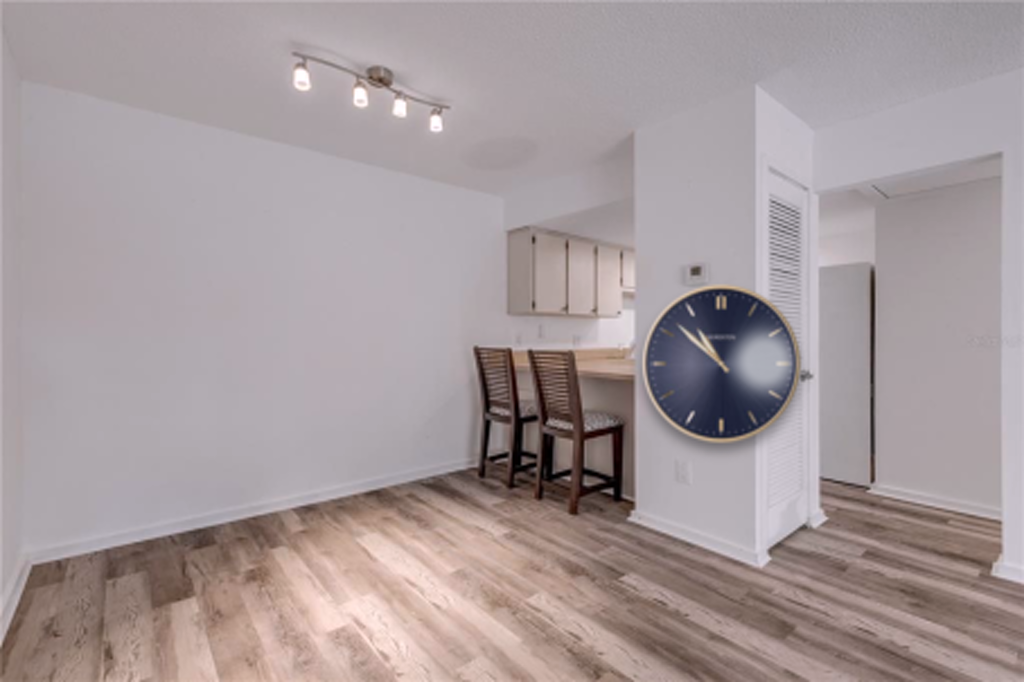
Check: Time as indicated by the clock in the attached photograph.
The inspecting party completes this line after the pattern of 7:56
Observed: 10:52
